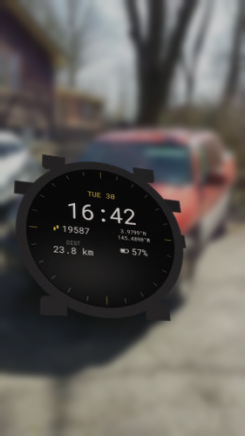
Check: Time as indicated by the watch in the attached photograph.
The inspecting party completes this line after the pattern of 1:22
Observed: 16:42
